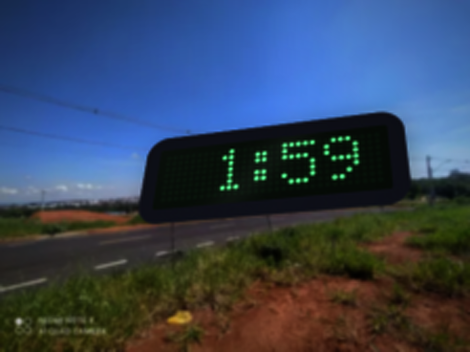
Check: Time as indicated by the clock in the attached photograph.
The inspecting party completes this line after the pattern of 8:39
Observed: 1:59
